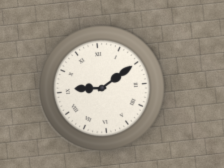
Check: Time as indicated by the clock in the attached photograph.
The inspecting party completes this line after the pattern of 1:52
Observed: 9:10
